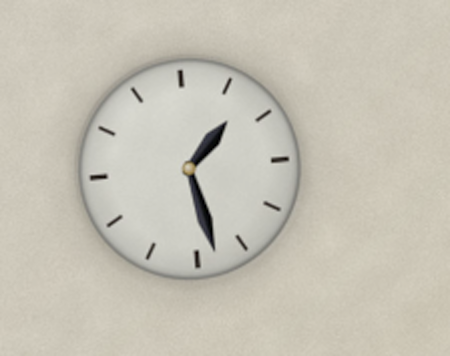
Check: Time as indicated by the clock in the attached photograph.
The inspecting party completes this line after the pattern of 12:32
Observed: 1:28
